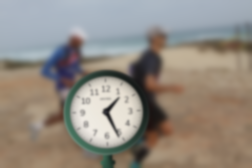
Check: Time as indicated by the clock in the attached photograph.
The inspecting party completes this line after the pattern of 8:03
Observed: 1:26
